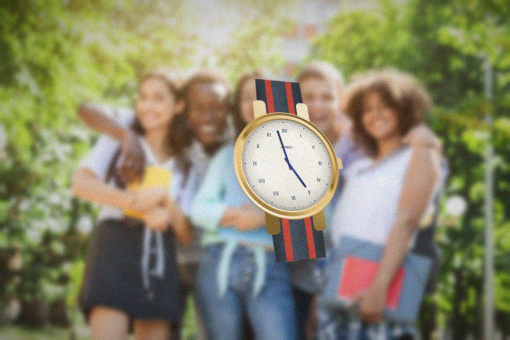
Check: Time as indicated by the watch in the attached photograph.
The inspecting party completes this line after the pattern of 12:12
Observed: 4:58
